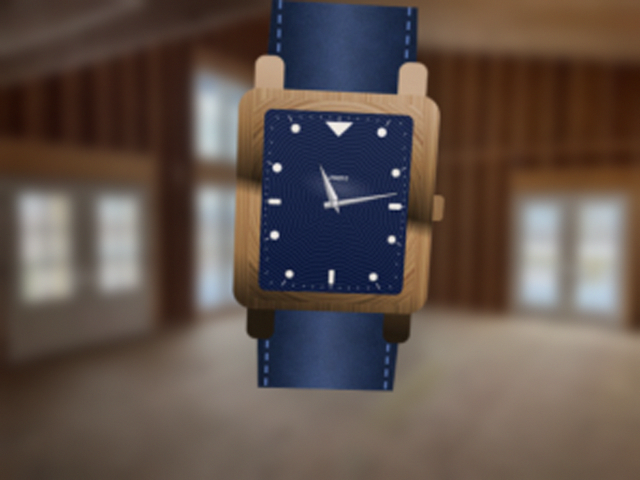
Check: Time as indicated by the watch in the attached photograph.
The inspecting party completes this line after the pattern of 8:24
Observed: 11:13
